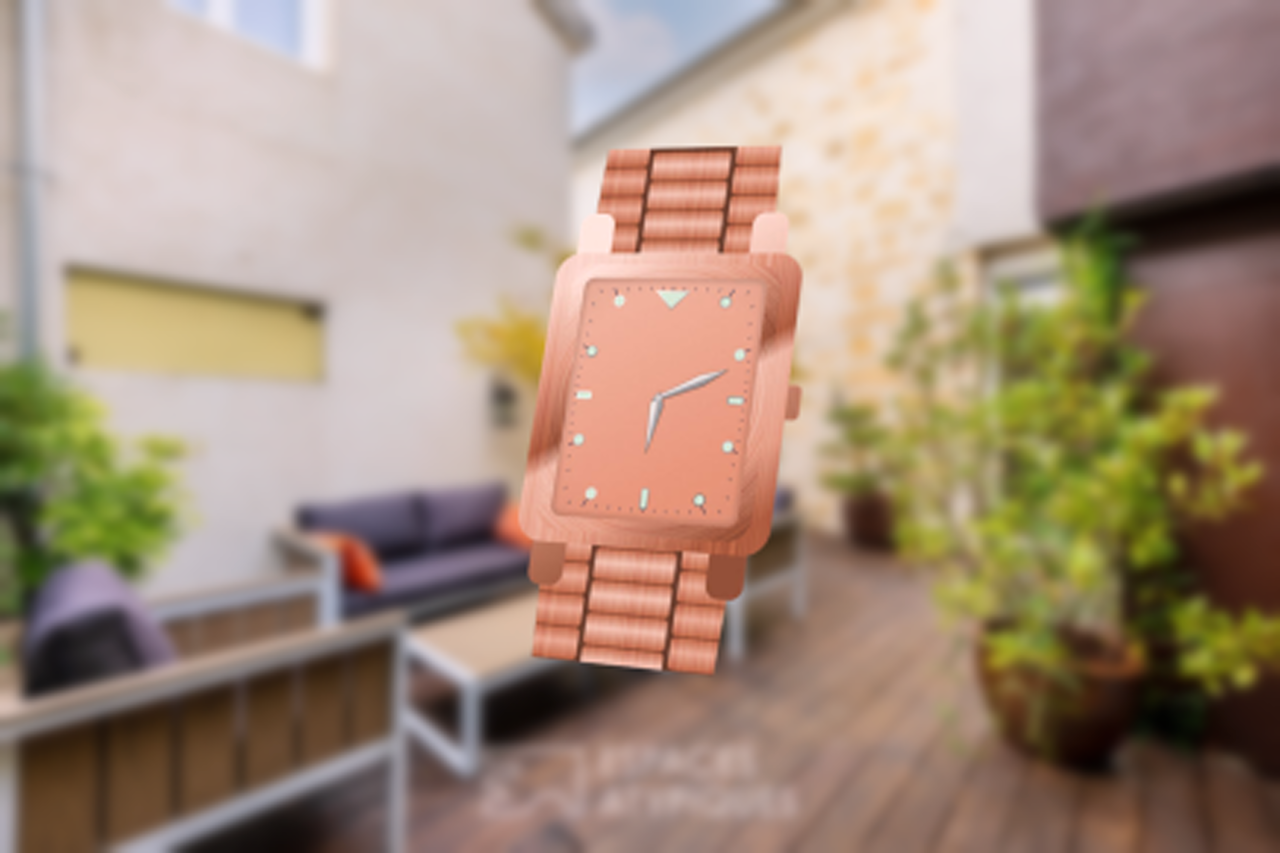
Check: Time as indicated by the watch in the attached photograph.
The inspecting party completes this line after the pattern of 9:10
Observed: 6:11
